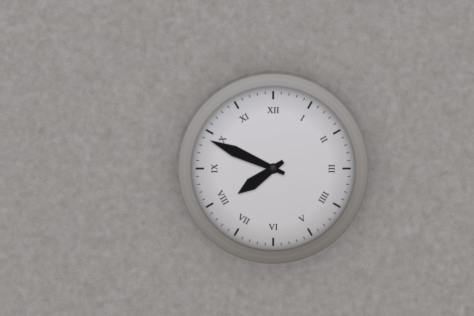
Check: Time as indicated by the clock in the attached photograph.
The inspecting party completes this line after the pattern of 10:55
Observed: 7:49
